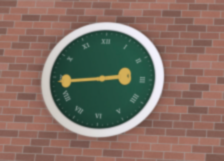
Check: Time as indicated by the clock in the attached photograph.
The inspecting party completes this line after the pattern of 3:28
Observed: 2:44
